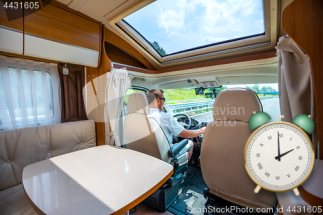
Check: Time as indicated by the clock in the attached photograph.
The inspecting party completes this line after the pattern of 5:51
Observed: 1:59
